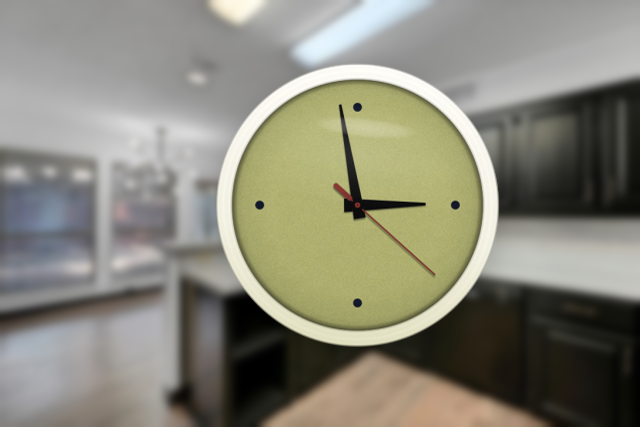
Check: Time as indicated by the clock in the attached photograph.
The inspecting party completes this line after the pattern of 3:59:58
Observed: 2:58:22
